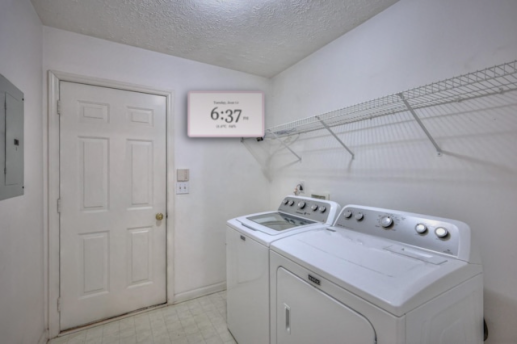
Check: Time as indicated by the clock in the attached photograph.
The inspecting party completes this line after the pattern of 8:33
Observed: 6:37
